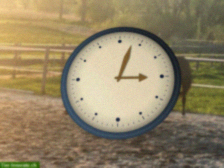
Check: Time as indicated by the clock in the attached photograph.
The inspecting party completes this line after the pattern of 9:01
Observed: 3:03
